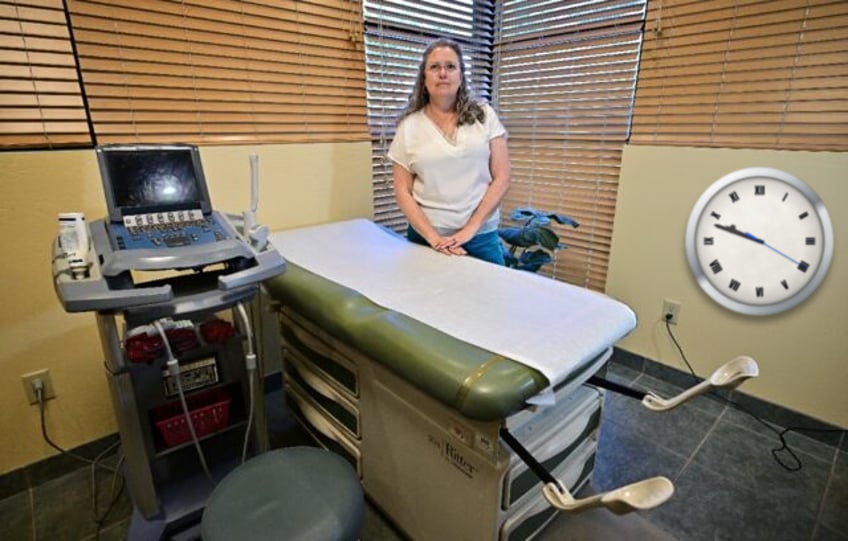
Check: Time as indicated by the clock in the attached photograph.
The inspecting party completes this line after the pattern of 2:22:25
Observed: 9:48:20
